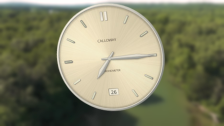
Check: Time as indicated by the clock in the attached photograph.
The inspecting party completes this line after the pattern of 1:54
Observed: 7:15
